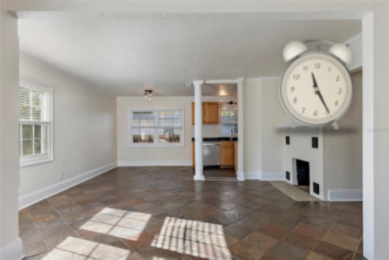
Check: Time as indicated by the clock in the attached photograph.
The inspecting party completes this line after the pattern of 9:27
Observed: 11:25
